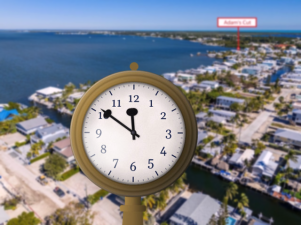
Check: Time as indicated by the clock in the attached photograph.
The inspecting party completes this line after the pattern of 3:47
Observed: 11:51
